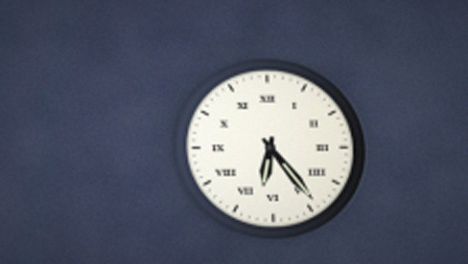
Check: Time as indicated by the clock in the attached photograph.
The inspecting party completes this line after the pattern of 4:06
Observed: 6:24
